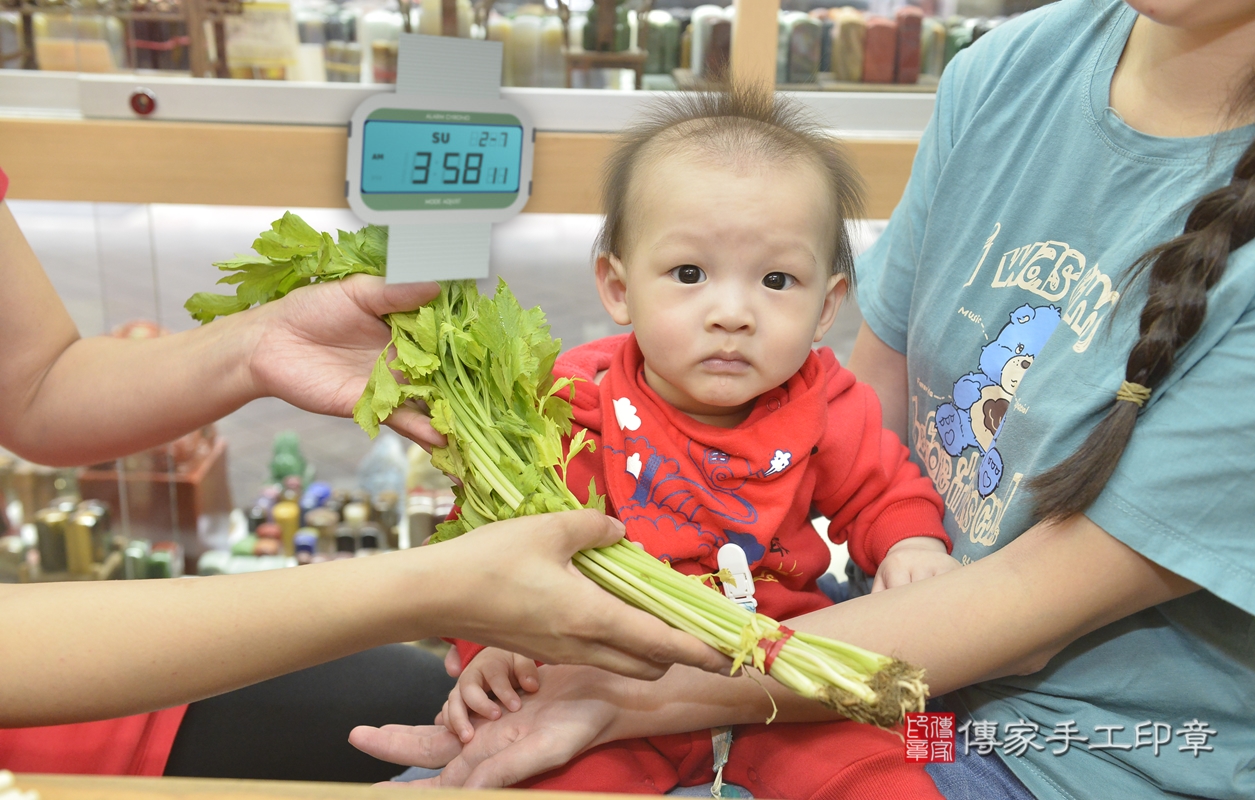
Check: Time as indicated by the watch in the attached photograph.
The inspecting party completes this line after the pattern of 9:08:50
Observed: 3:58:11
